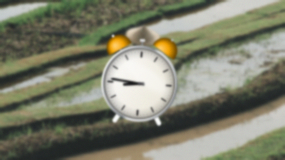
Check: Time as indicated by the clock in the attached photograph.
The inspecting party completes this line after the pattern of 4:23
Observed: 8:46
